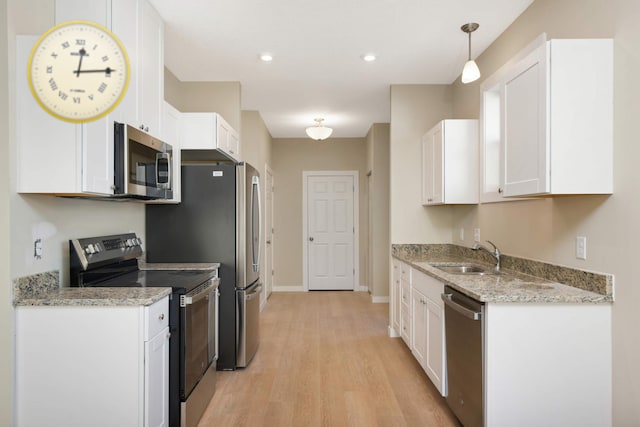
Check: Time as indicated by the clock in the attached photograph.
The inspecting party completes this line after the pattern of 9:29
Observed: 12:14
